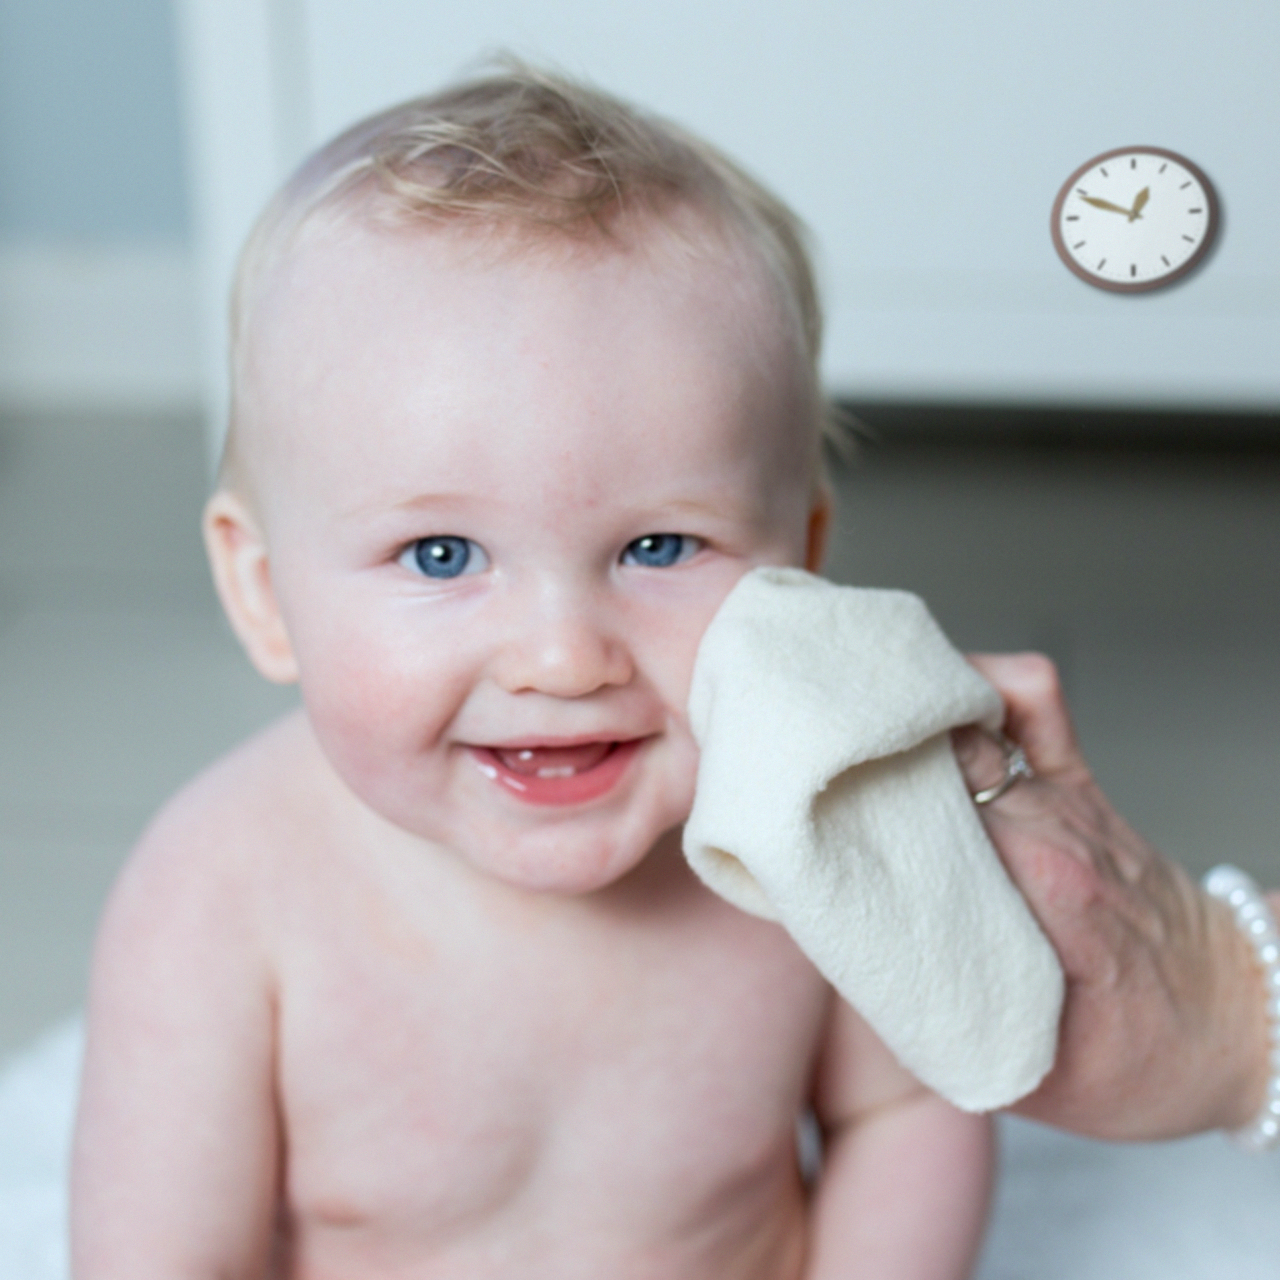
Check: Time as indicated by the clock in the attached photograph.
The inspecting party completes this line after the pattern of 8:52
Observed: 12:49
